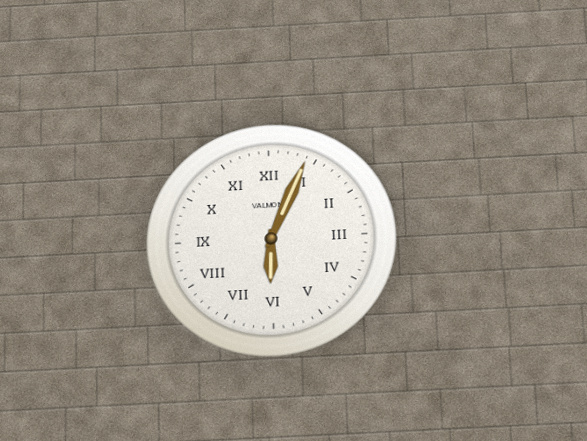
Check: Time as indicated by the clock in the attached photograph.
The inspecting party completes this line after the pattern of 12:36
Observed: 6:04
